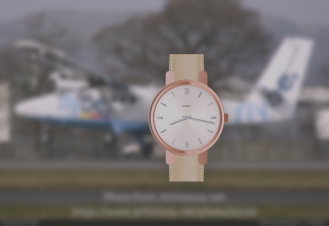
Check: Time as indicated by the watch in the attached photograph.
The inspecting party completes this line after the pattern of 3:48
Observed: 8:17
